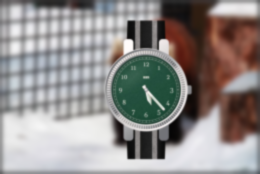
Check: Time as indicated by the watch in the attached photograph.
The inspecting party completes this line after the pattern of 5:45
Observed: 5:23
